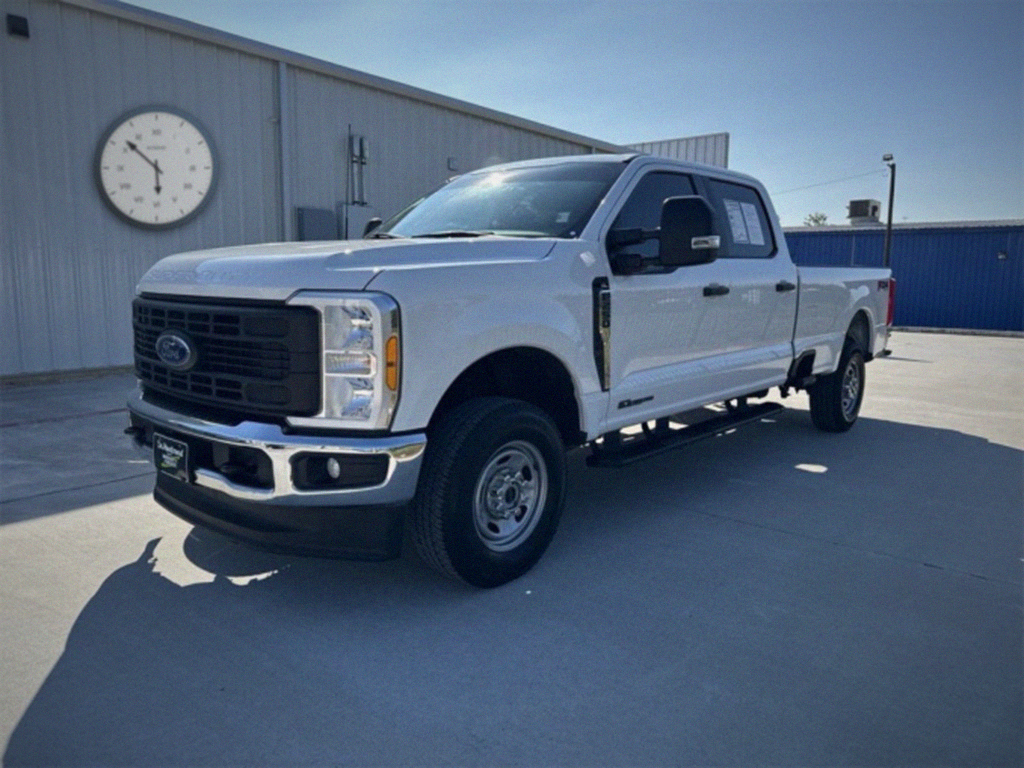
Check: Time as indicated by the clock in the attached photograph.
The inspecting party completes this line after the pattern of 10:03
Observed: 5:52
